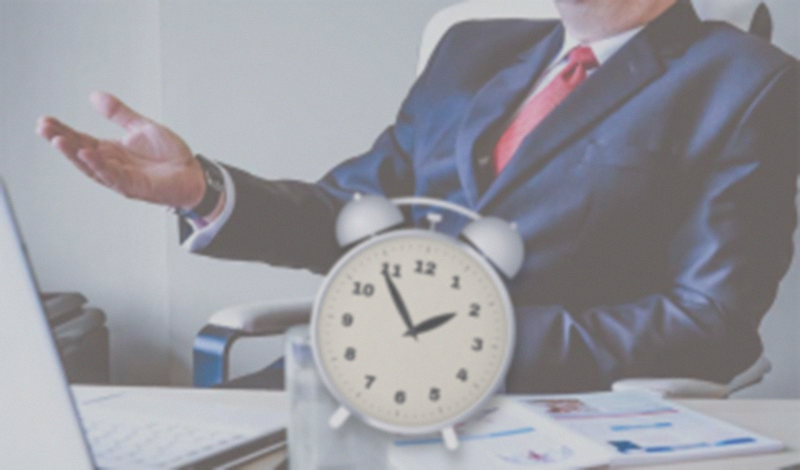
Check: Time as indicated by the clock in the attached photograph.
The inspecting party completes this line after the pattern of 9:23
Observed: 1:54
